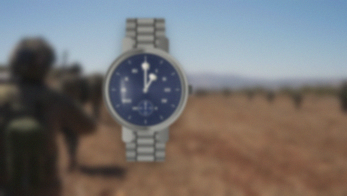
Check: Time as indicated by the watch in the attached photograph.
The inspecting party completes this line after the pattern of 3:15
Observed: 1:00
